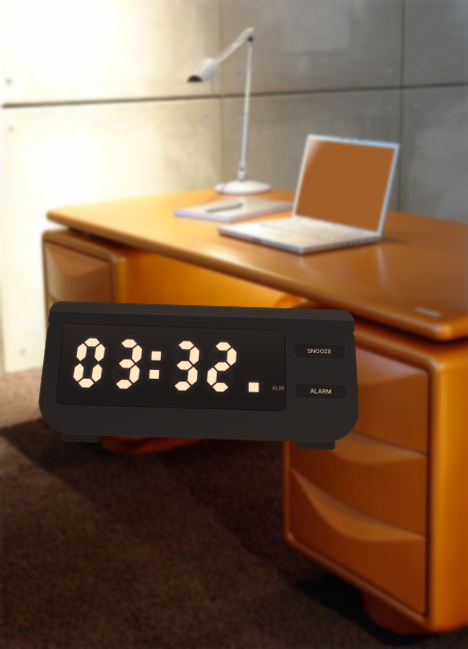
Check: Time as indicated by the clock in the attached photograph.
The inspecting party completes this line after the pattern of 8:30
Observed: 3:32
